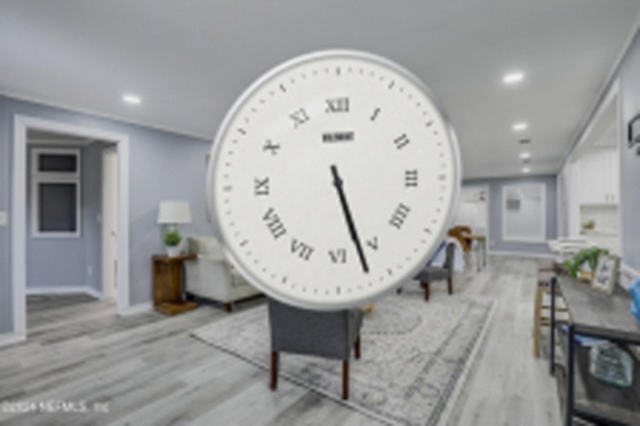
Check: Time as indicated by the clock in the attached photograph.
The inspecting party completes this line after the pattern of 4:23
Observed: 5:27
